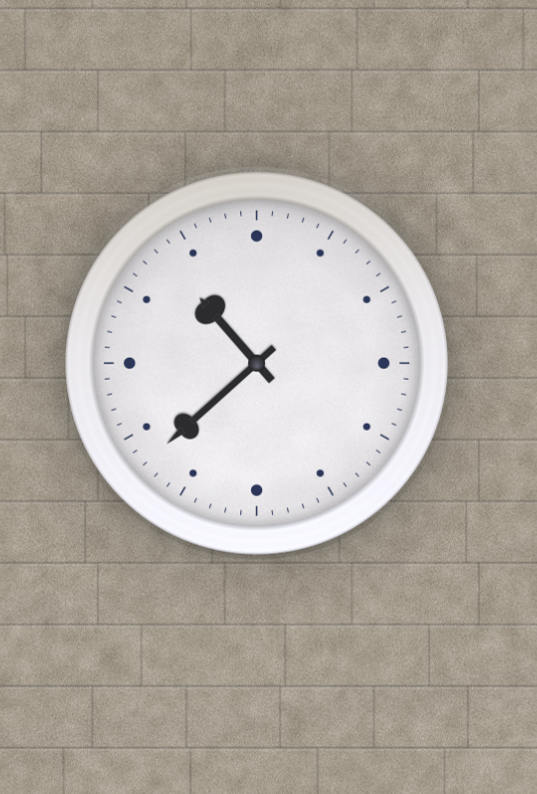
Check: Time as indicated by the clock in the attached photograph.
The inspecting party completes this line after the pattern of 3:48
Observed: 10:38
